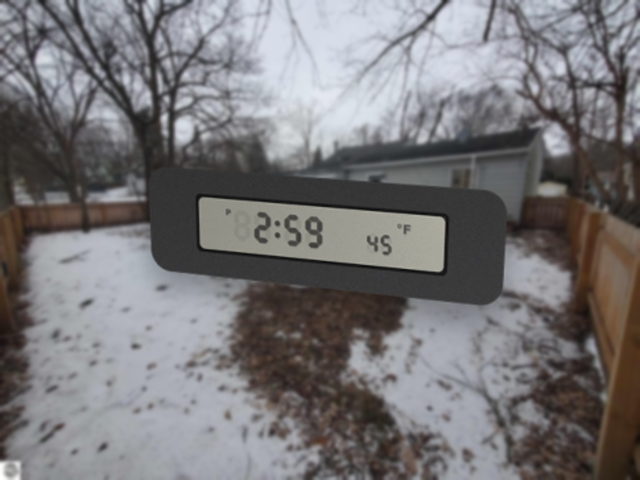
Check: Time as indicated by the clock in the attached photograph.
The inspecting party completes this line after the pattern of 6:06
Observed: 2:59
